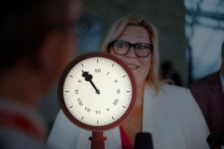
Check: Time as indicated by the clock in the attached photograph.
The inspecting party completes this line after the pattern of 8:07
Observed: 10:54
